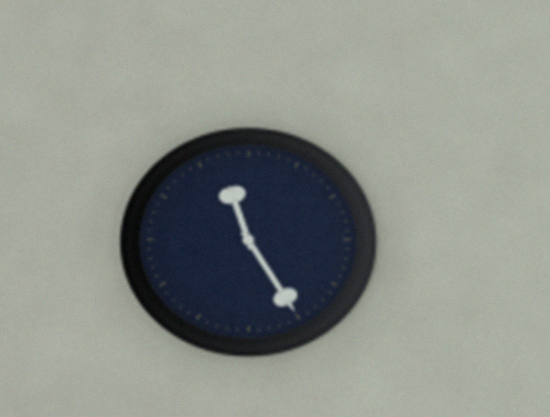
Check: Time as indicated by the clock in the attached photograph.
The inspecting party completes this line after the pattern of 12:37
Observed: 11:25
